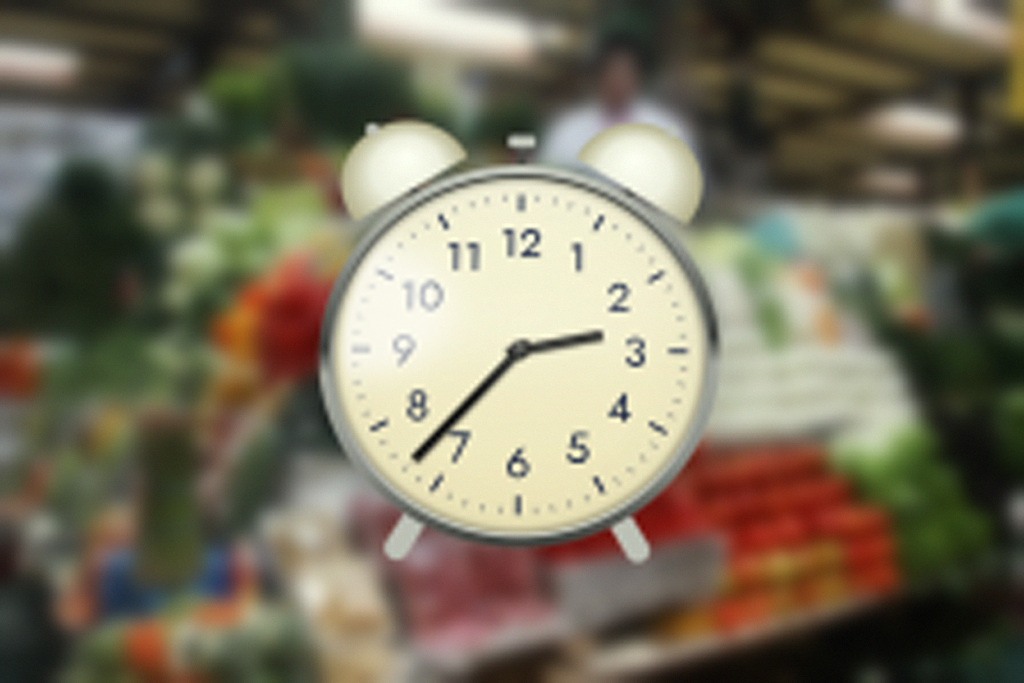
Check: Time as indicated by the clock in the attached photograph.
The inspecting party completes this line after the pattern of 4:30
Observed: 2:37
